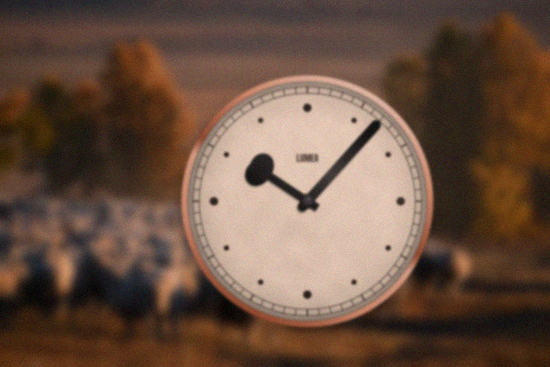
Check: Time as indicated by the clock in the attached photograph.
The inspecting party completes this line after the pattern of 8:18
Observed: 10:07
